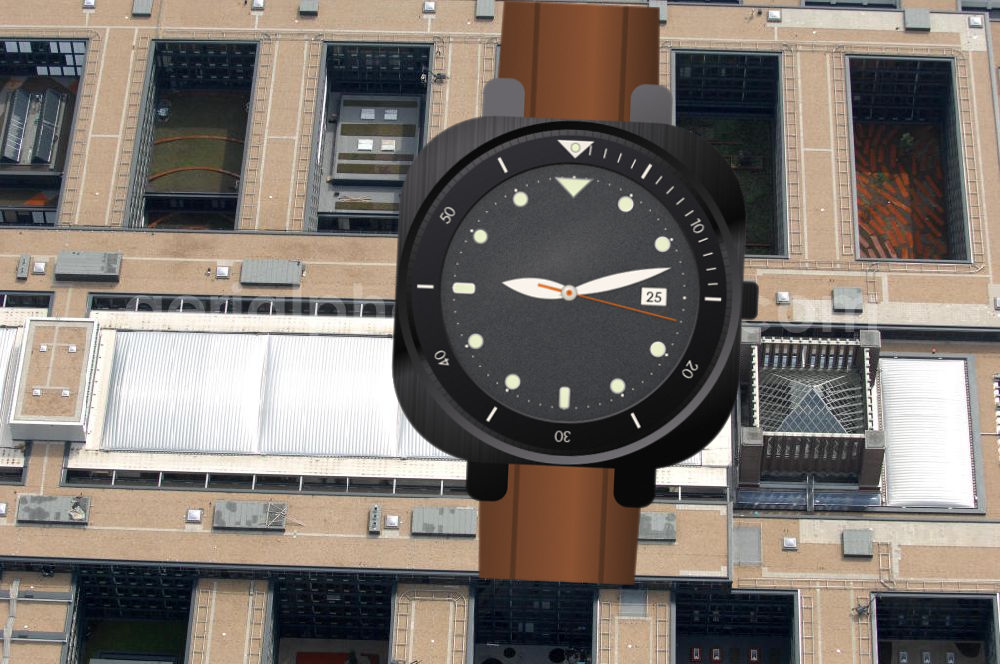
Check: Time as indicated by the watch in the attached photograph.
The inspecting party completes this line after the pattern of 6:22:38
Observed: 9:12:17
